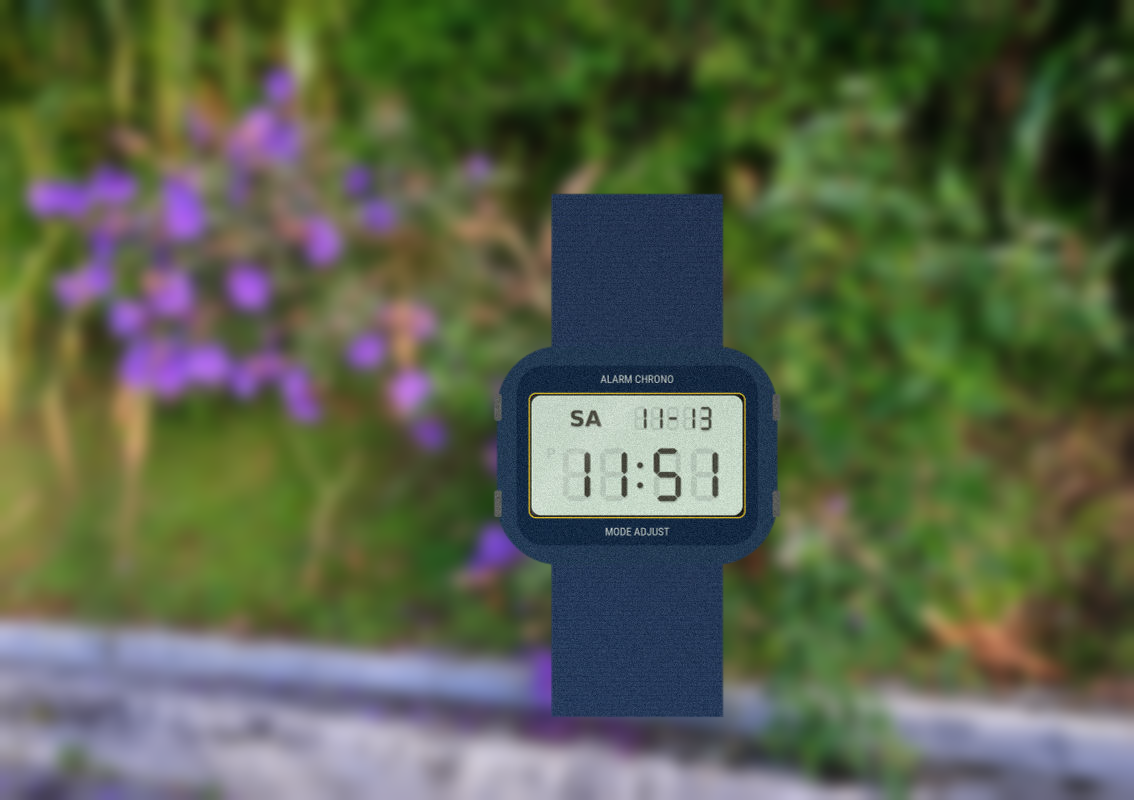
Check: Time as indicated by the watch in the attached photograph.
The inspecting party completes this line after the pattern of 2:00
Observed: 11:51
